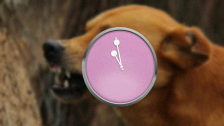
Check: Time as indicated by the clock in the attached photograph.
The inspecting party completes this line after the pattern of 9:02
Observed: 10:58
